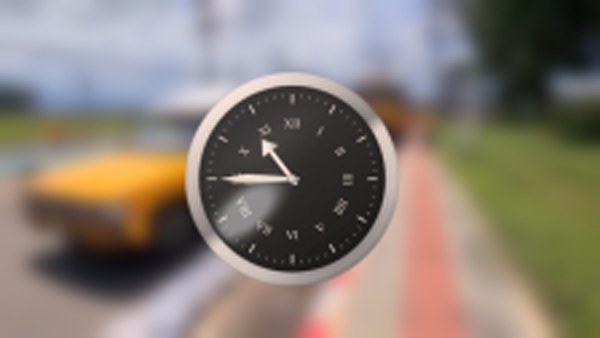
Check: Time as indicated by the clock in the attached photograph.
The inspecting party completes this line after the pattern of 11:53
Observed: 10:45
